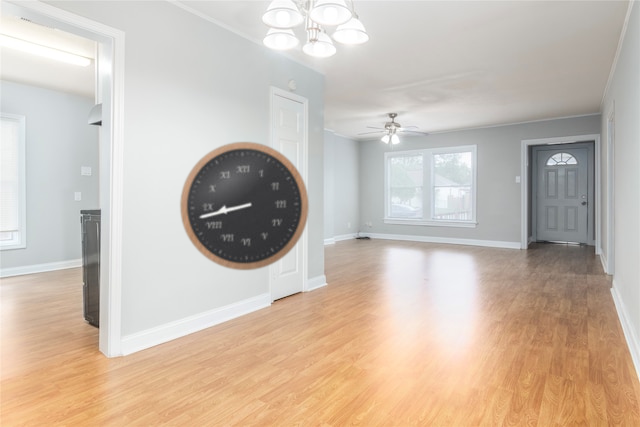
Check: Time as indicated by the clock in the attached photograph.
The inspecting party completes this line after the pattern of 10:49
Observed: 8:43
